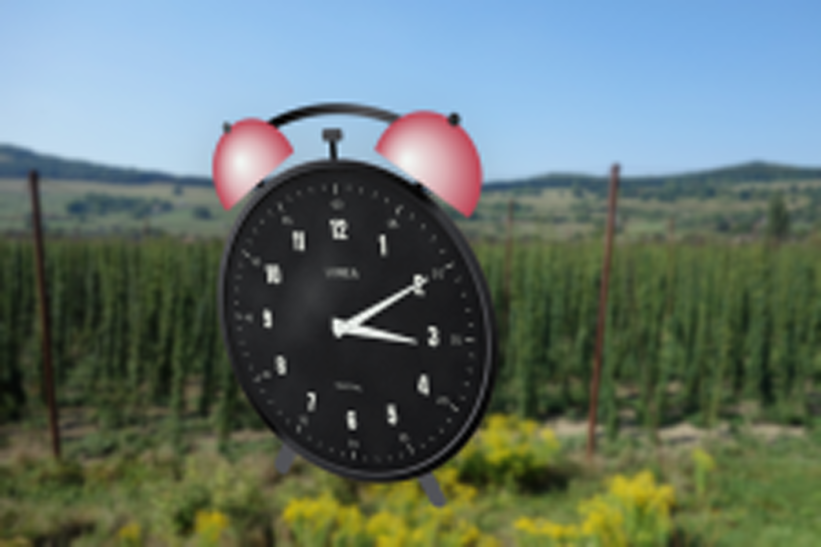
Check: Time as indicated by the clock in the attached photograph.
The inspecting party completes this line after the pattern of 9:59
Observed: 3:10
